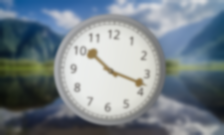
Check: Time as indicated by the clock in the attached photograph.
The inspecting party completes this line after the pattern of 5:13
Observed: 10:18
